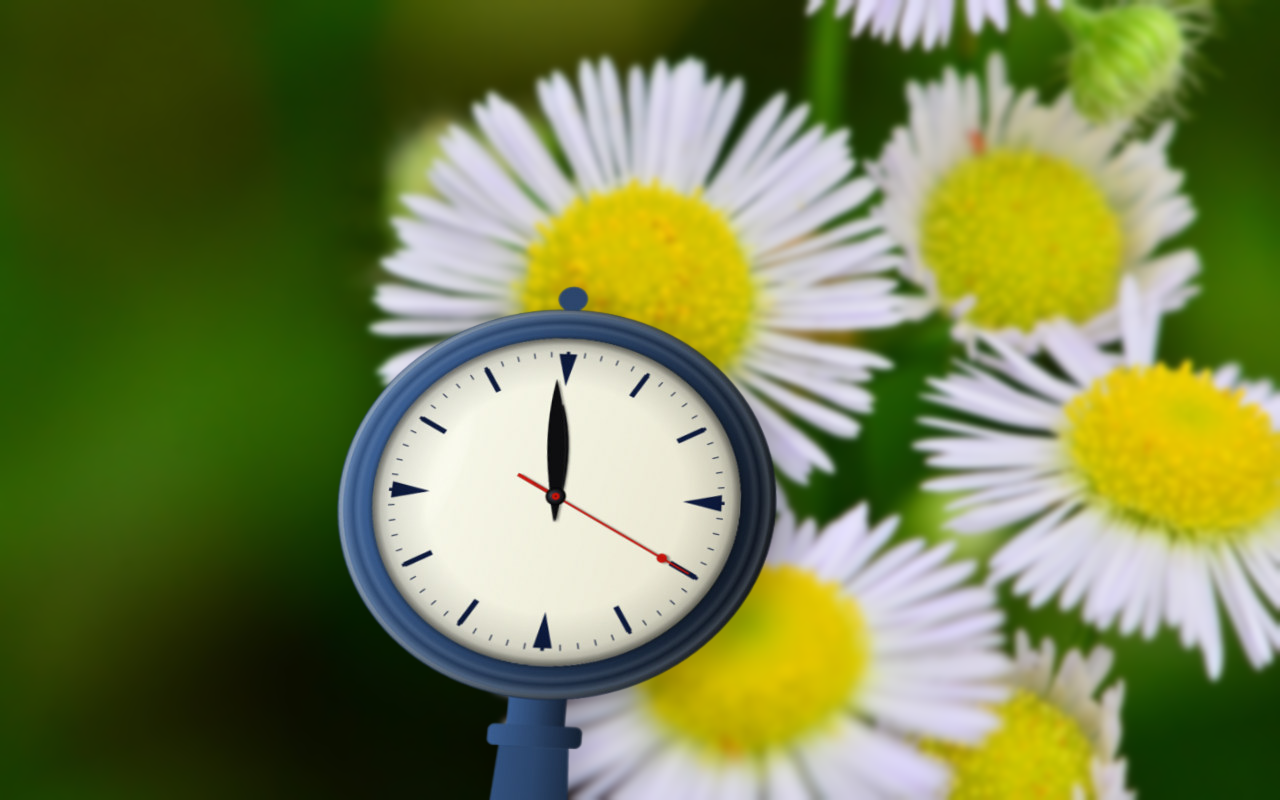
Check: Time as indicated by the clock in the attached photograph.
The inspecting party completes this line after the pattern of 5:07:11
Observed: 11:59:20
